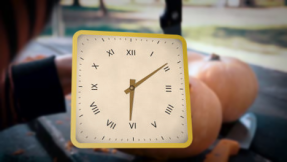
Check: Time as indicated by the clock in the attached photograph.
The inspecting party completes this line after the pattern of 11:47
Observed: 6:09
